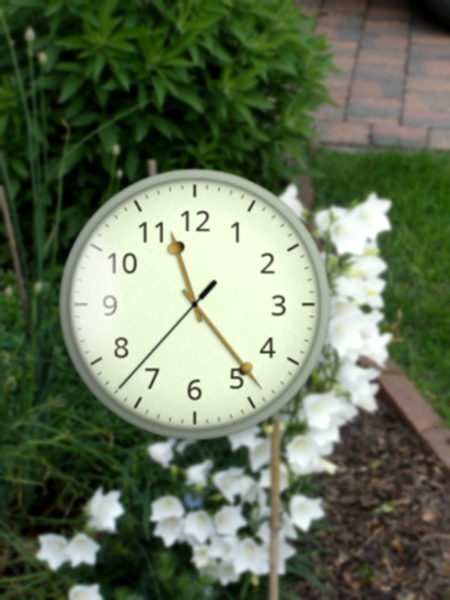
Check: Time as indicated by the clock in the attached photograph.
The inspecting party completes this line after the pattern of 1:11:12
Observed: 11:23:37
